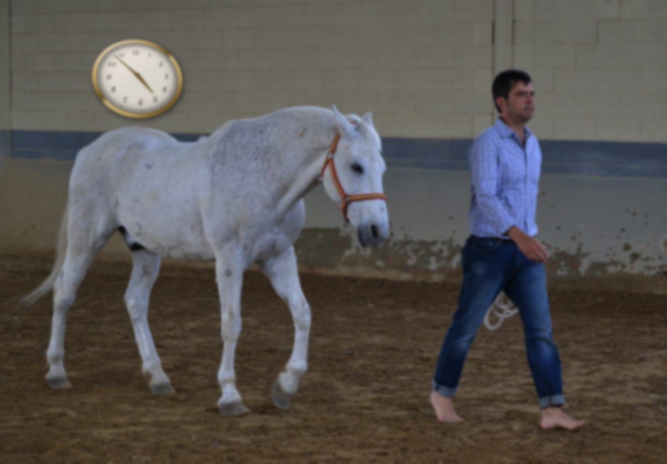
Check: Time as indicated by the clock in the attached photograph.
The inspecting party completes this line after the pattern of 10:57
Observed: 4:53
